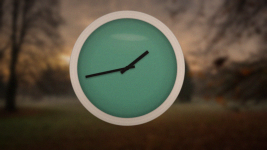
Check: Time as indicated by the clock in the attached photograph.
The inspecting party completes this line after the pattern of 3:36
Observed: 1:43
